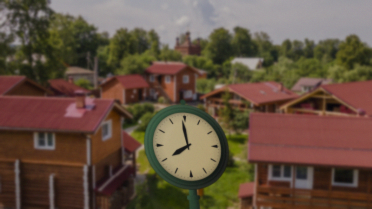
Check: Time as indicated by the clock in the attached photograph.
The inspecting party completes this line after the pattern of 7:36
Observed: 7:59
